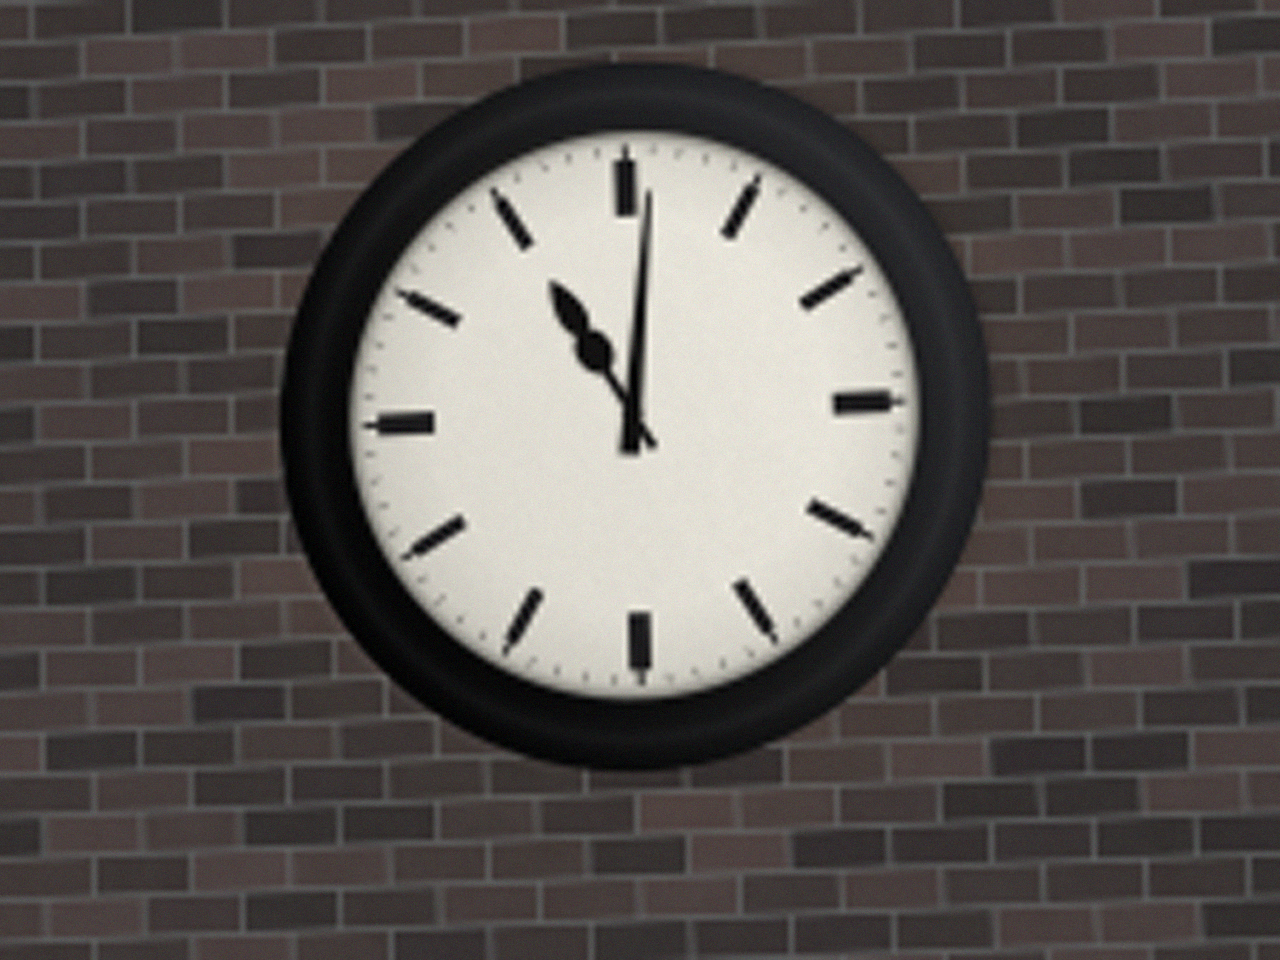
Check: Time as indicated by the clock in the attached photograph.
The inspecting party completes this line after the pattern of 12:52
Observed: 11:01
